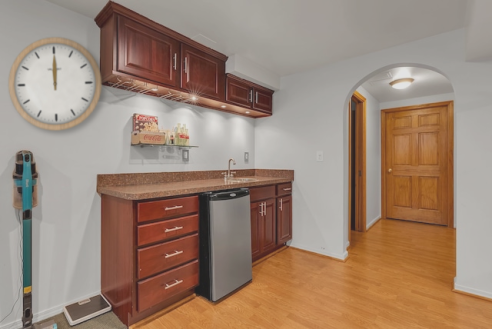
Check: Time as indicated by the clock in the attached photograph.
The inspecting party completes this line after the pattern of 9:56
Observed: 12:00
